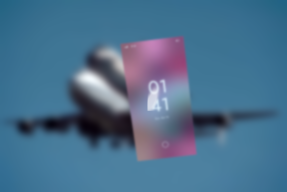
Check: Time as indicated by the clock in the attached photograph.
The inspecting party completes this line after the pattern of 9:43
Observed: 1:41
